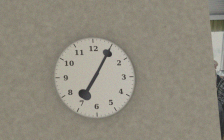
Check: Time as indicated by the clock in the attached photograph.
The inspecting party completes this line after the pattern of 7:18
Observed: 7:05
